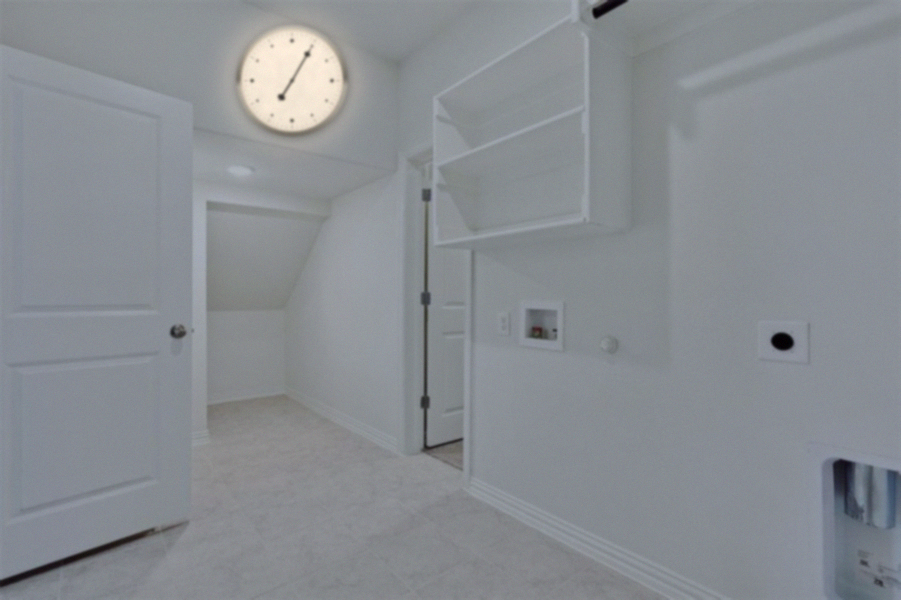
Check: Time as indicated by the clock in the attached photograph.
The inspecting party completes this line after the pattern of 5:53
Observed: 7:05
